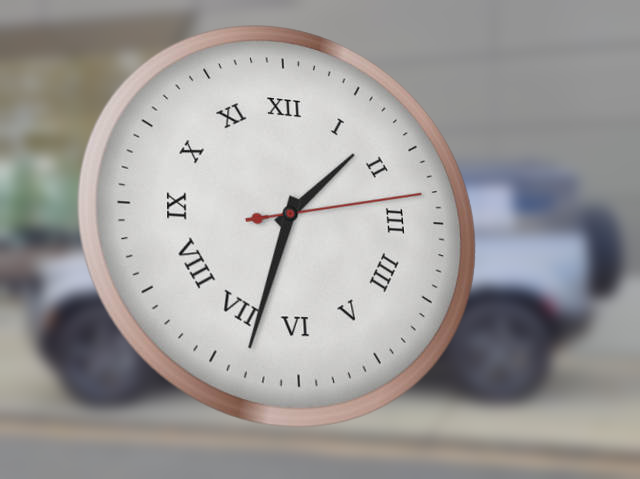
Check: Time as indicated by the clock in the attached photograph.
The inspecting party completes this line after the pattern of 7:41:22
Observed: 1:33:13
